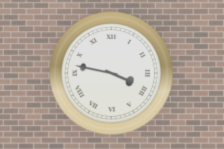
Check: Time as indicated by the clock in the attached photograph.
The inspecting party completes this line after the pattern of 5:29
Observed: 3:47
